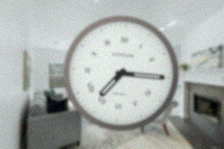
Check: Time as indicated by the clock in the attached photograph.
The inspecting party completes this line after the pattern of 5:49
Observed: 7:15
